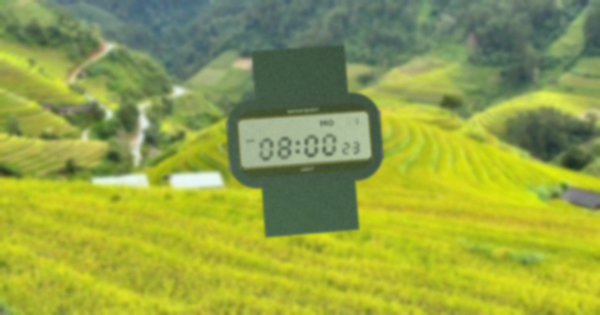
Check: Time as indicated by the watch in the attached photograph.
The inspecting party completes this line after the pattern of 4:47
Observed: 8:00
